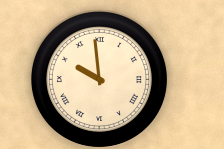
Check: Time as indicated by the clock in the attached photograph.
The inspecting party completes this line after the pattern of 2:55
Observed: 9:59
